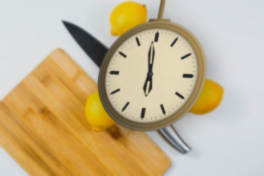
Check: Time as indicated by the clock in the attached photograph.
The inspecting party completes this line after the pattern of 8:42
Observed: 5:59
